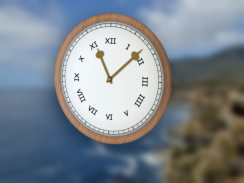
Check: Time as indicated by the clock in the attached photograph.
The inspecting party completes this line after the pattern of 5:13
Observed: 11:08
